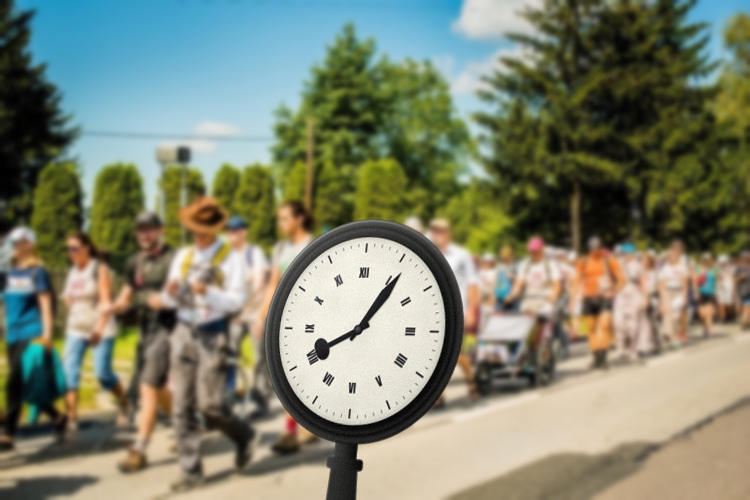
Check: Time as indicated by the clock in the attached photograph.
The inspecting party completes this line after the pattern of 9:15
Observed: 8:06
